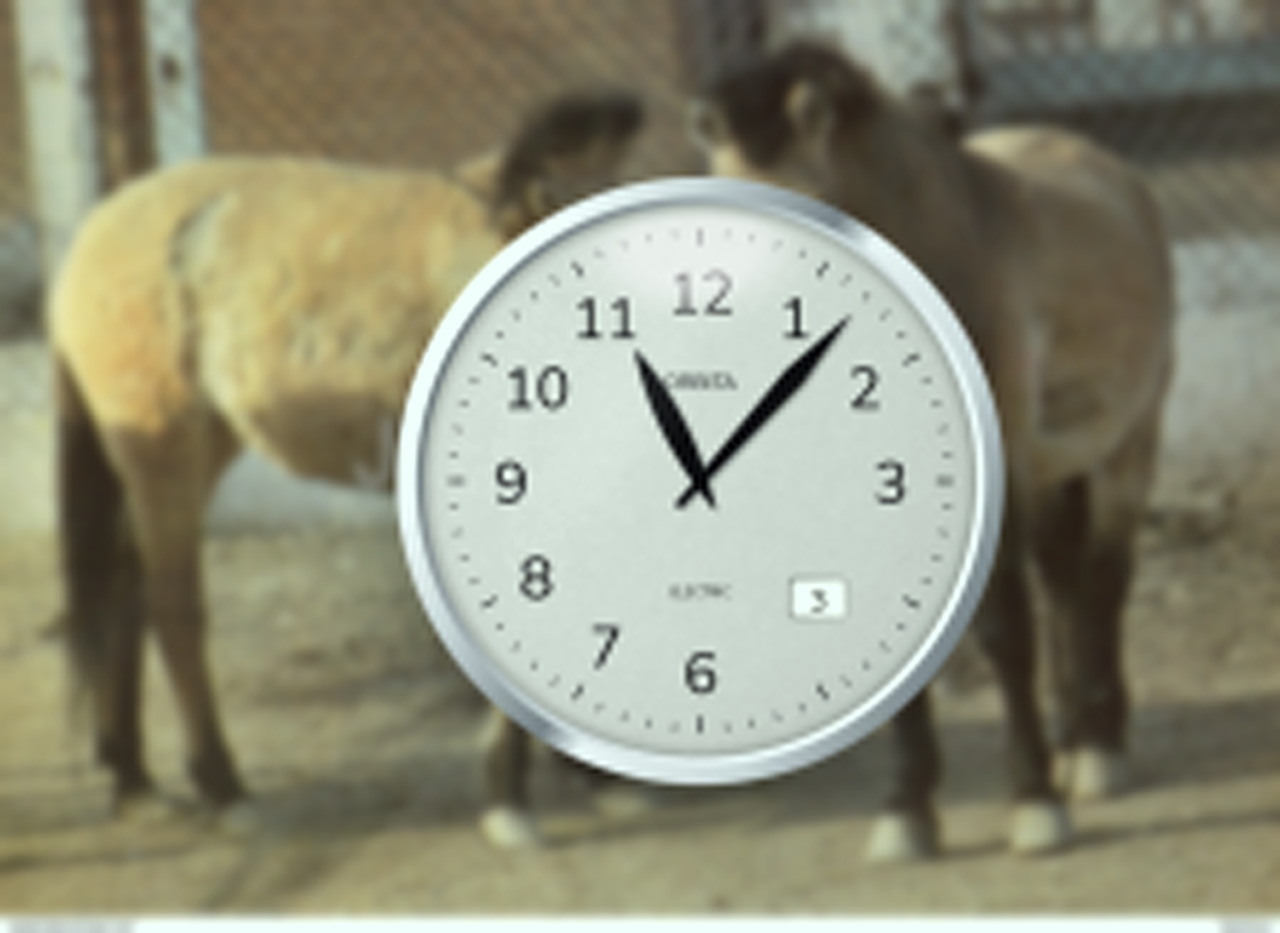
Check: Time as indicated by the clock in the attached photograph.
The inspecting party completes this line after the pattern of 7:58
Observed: 11:07
